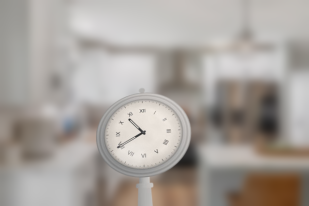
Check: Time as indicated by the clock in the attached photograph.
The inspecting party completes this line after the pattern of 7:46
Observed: 10:40
